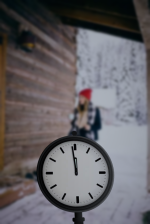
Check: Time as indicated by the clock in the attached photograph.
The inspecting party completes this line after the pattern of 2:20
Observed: 11:59
